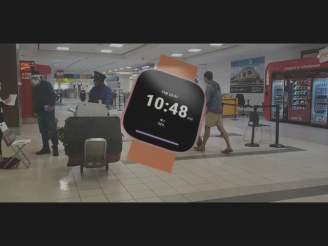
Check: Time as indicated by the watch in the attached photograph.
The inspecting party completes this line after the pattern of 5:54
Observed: 10:48
